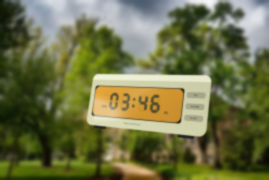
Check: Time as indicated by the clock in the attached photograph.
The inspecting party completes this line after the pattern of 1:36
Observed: 3:46
